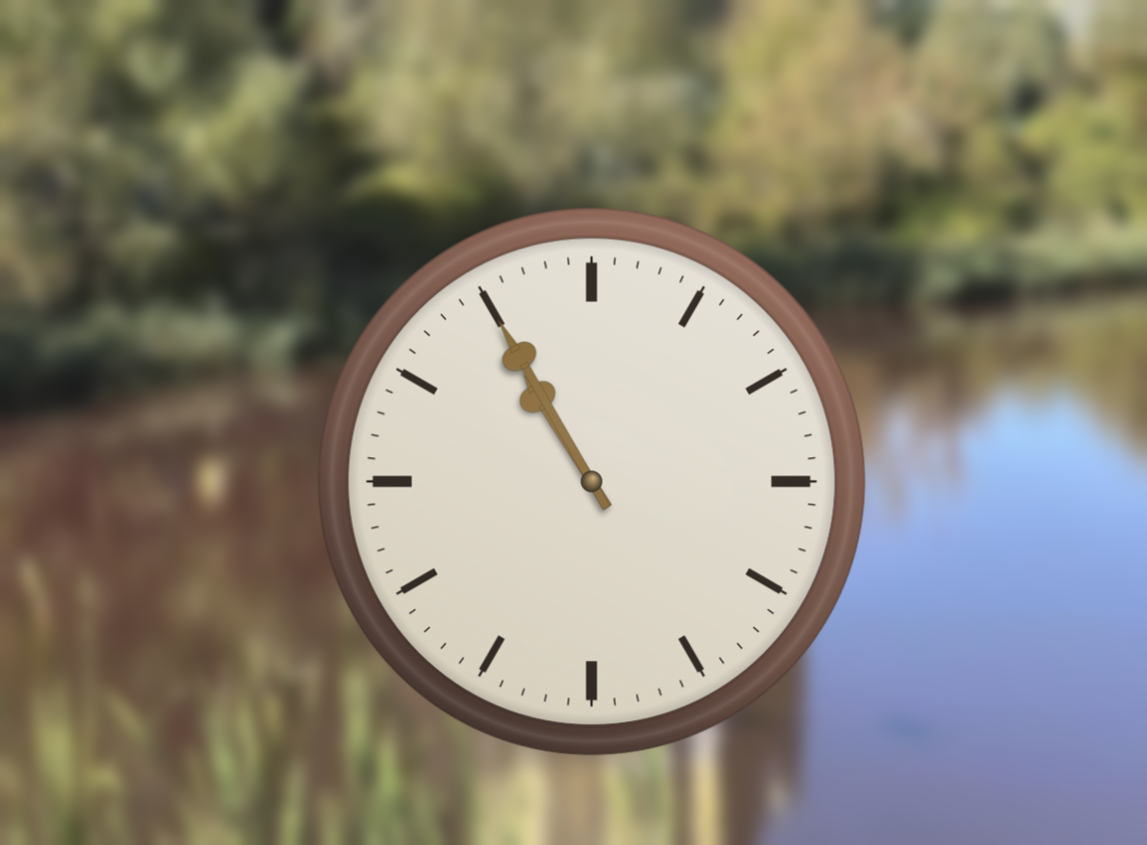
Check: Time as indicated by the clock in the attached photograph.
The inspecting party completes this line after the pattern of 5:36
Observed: 10:55
